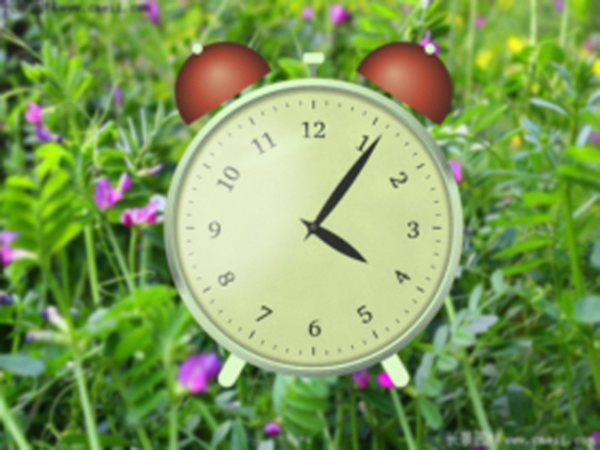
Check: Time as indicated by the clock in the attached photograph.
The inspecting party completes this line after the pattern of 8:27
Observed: 4:06
